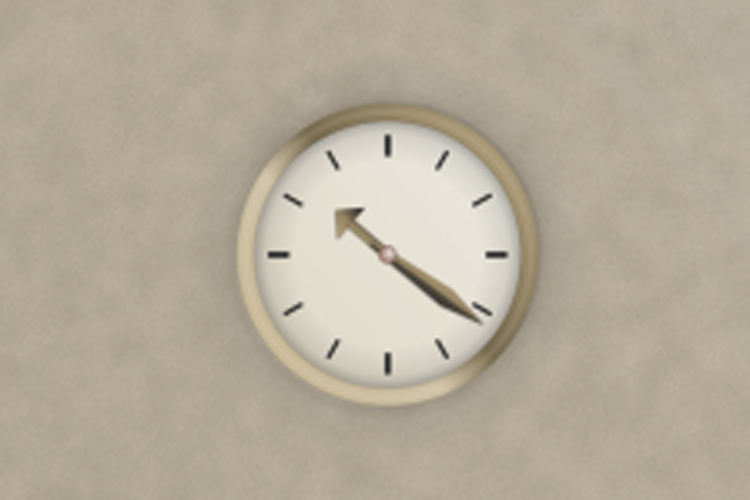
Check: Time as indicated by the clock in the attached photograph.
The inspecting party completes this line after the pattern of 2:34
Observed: 10:21
